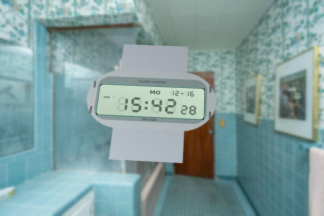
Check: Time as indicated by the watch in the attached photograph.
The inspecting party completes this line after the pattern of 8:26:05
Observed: 15:42:28
